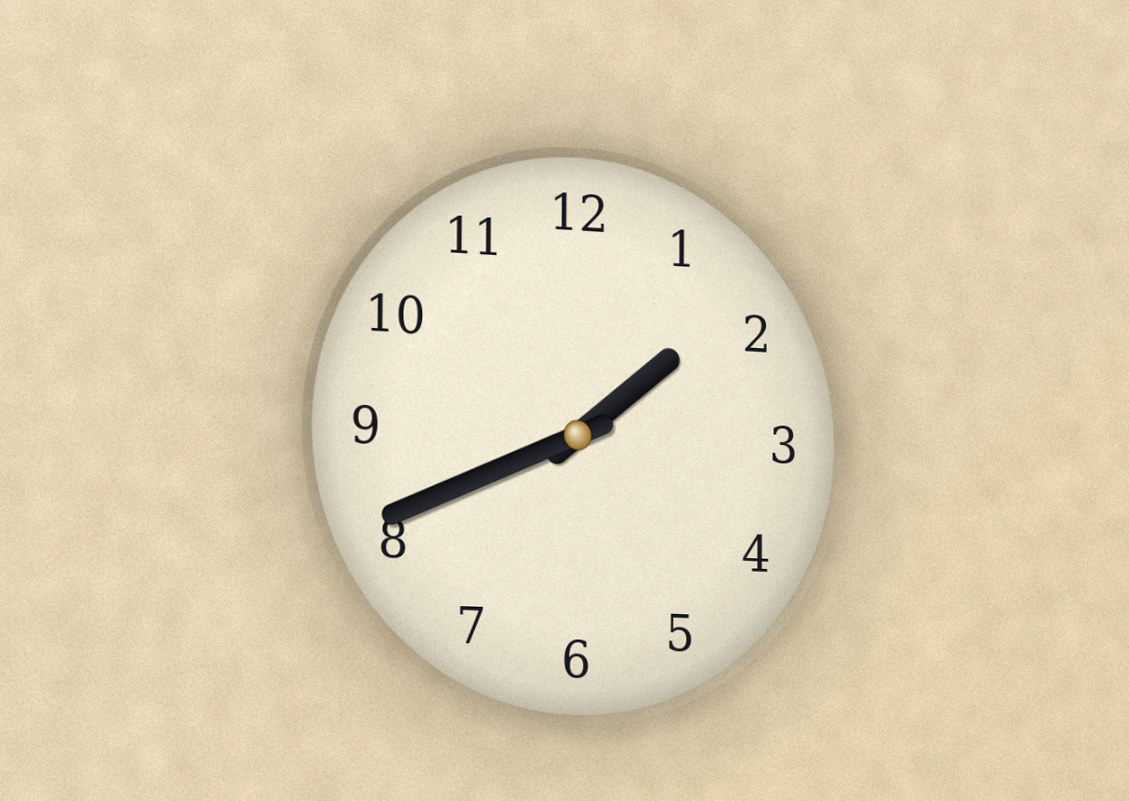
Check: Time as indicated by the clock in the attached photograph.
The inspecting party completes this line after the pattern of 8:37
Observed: 1:41
